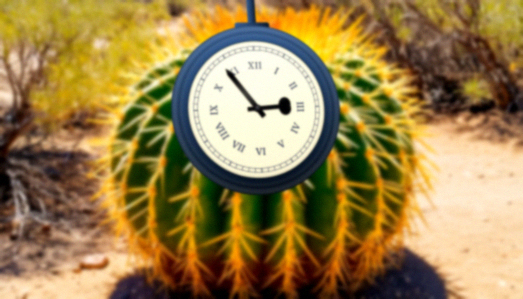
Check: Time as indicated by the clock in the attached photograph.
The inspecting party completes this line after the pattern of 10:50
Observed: 2:54
